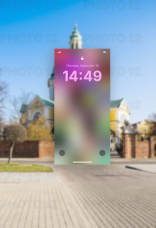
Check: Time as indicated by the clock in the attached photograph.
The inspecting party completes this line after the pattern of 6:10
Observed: 14:49
